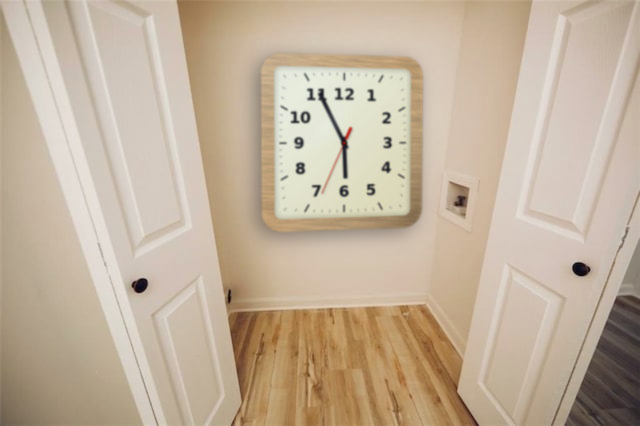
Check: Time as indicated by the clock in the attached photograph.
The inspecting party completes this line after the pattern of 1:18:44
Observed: 5:55:34
